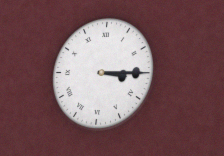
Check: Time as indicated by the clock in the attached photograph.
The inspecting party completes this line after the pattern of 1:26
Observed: 3:15
